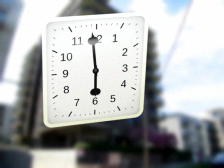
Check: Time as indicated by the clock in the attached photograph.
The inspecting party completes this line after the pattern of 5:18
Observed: 5:59
